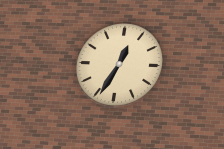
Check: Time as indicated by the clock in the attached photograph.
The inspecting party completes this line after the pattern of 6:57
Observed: 12:34
